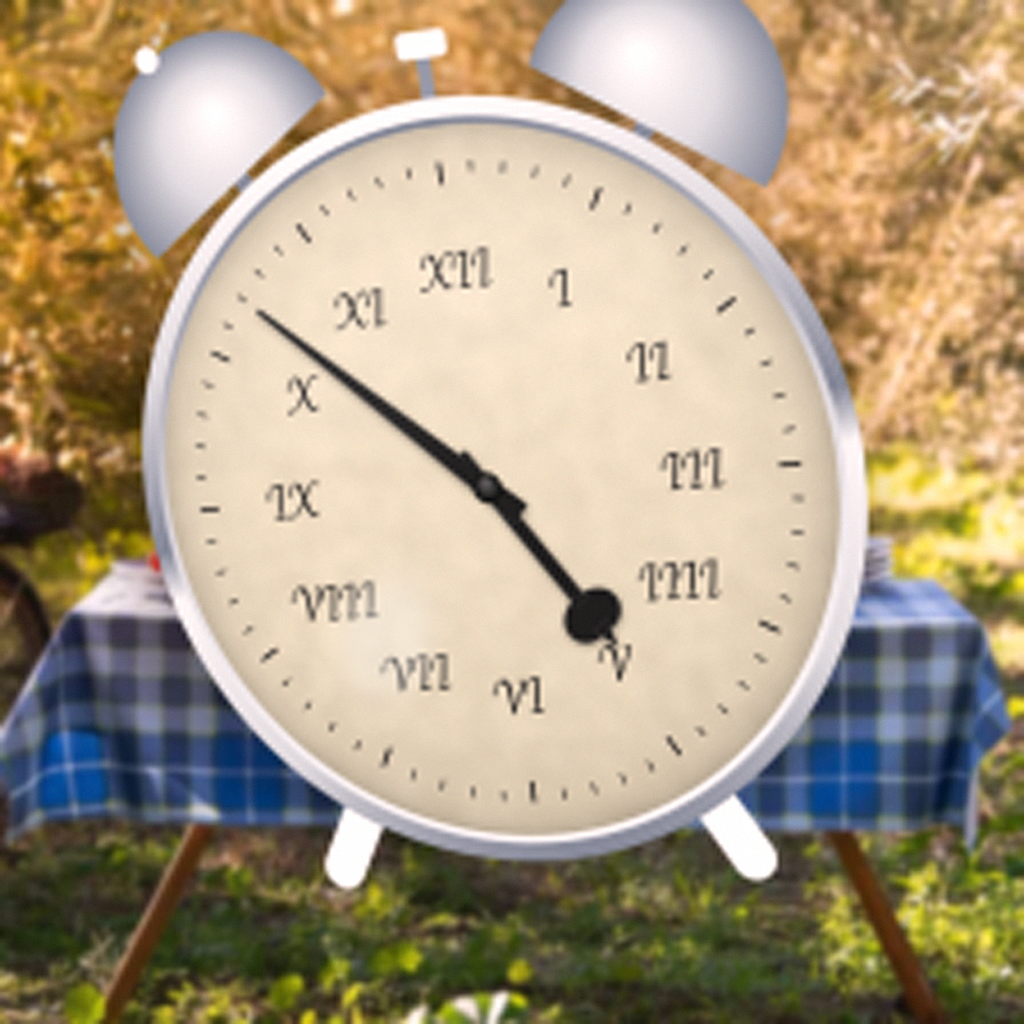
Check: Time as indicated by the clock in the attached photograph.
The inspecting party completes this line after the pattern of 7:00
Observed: 4:52
